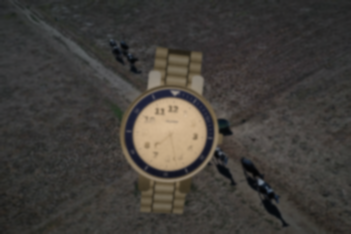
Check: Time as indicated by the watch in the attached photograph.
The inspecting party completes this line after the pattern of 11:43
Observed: 7:27
